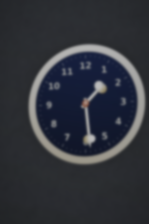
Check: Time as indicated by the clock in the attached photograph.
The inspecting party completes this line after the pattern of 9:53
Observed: 1:29
